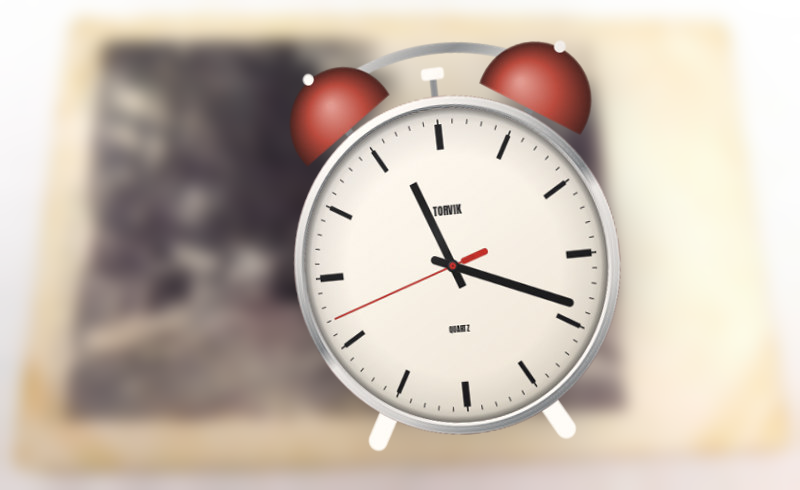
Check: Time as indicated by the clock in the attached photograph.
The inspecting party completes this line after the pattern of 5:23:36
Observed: 11:18:42
